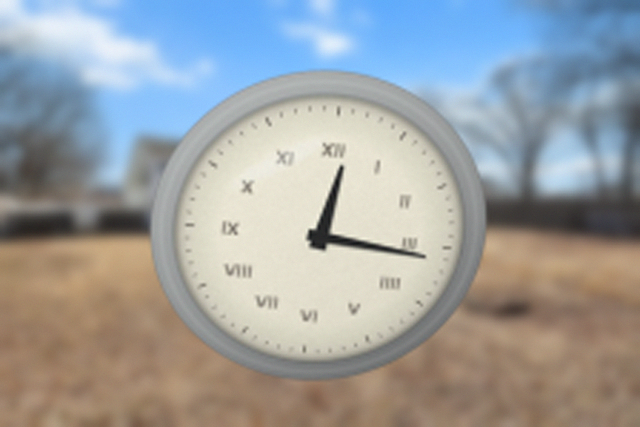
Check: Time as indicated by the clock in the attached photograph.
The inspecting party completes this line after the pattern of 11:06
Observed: 12:16
